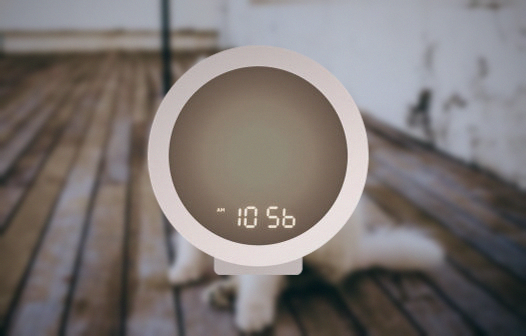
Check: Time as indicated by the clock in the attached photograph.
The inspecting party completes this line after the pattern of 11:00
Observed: 10:56
